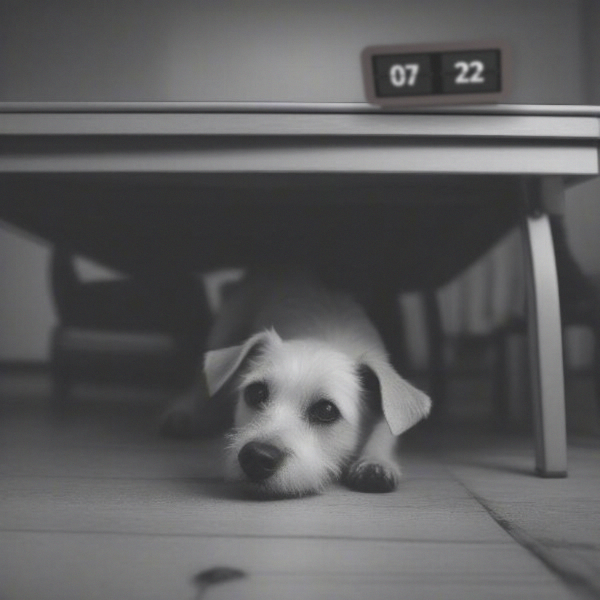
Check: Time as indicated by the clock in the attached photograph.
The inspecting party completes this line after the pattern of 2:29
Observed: 7:22
